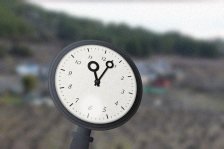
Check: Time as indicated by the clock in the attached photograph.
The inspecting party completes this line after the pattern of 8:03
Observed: 11:03
